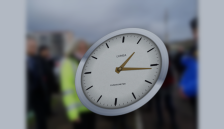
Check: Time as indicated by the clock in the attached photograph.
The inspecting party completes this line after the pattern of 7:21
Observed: 1:16
